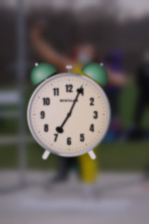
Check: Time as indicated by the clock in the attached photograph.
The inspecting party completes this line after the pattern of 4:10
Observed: 7:04
